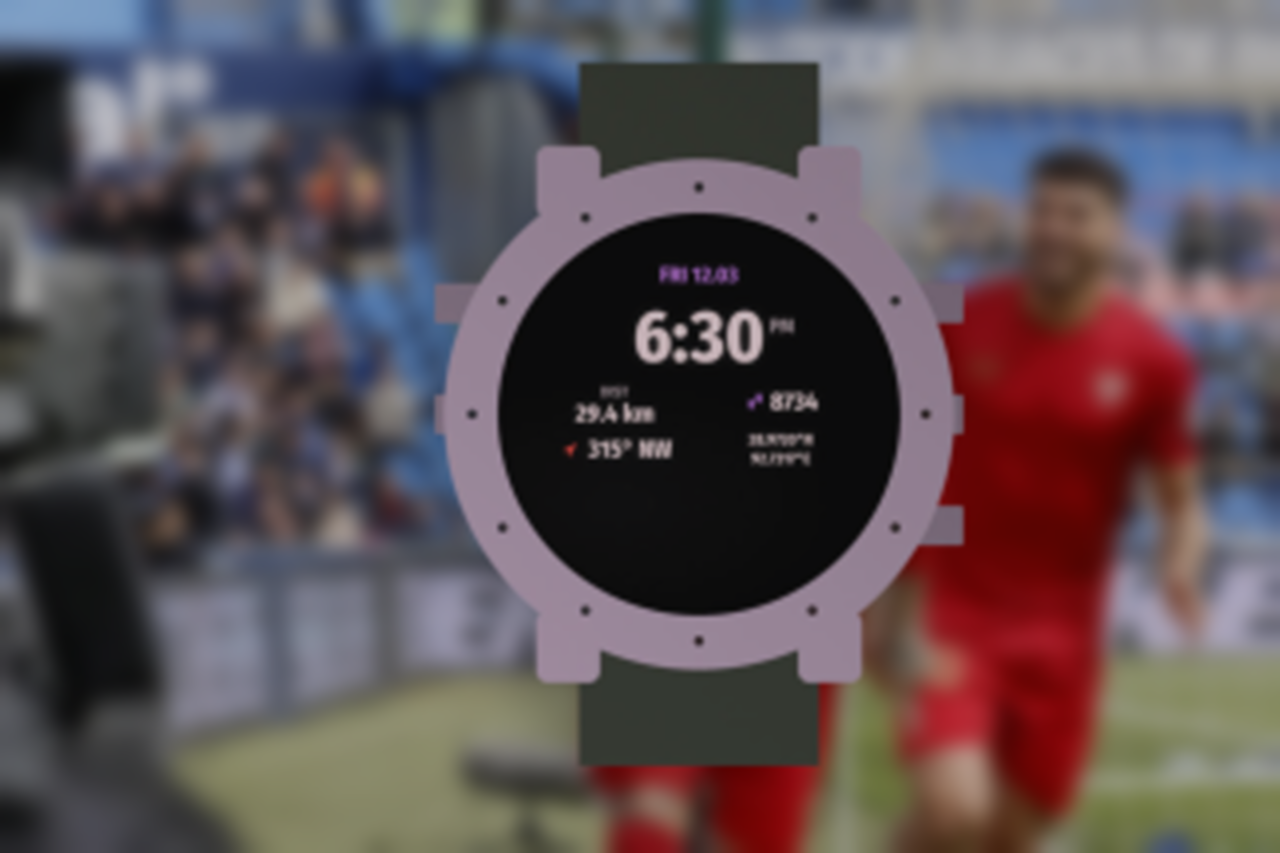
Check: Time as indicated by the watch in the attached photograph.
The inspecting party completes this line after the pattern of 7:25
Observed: 6:30
